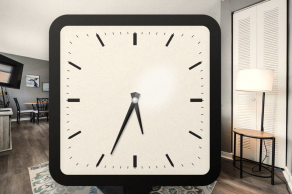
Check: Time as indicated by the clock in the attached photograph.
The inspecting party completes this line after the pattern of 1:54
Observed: 5:34
